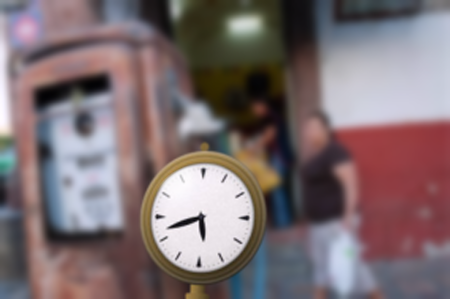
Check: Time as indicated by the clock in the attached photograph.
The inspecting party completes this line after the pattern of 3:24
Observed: 5:42
